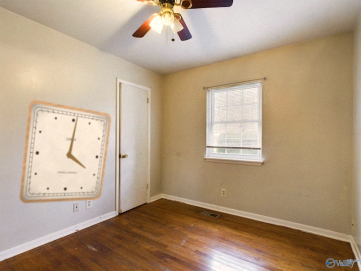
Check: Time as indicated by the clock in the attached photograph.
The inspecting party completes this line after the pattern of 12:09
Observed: 4:01
